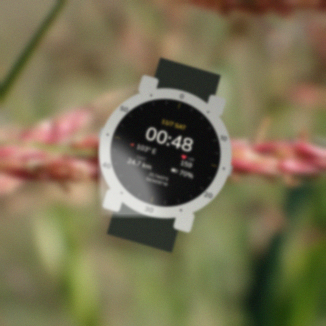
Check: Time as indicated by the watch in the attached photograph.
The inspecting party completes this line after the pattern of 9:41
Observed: 0:48
